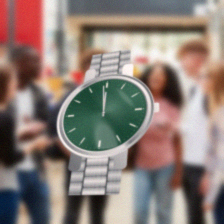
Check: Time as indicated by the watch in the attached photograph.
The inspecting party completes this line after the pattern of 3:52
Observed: 11:59
